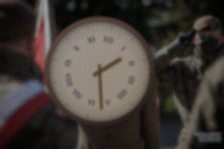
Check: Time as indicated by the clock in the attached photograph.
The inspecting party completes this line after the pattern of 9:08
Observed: 1:27
